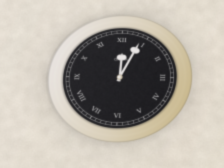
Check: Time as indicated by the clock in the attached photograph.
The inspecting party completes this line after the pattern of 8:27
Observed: 12:04
